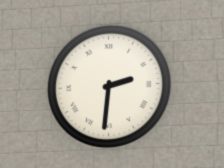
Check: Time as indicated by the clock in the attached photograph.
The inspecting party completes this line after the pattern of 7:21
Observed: 2:31
